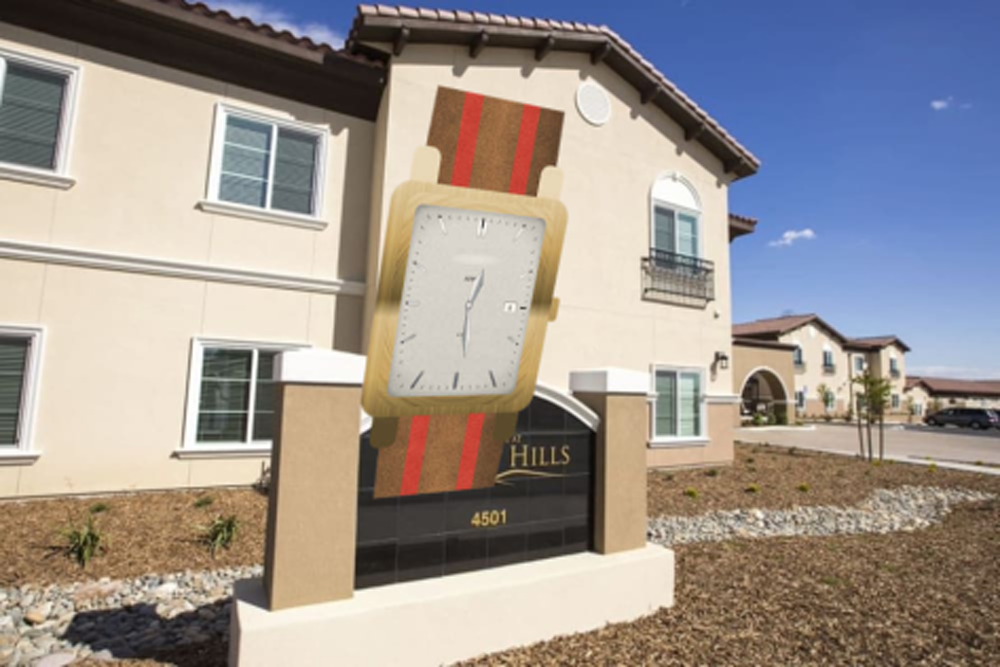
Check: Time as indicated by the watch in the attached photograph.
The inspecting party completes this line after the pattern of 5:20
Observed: 12:29
